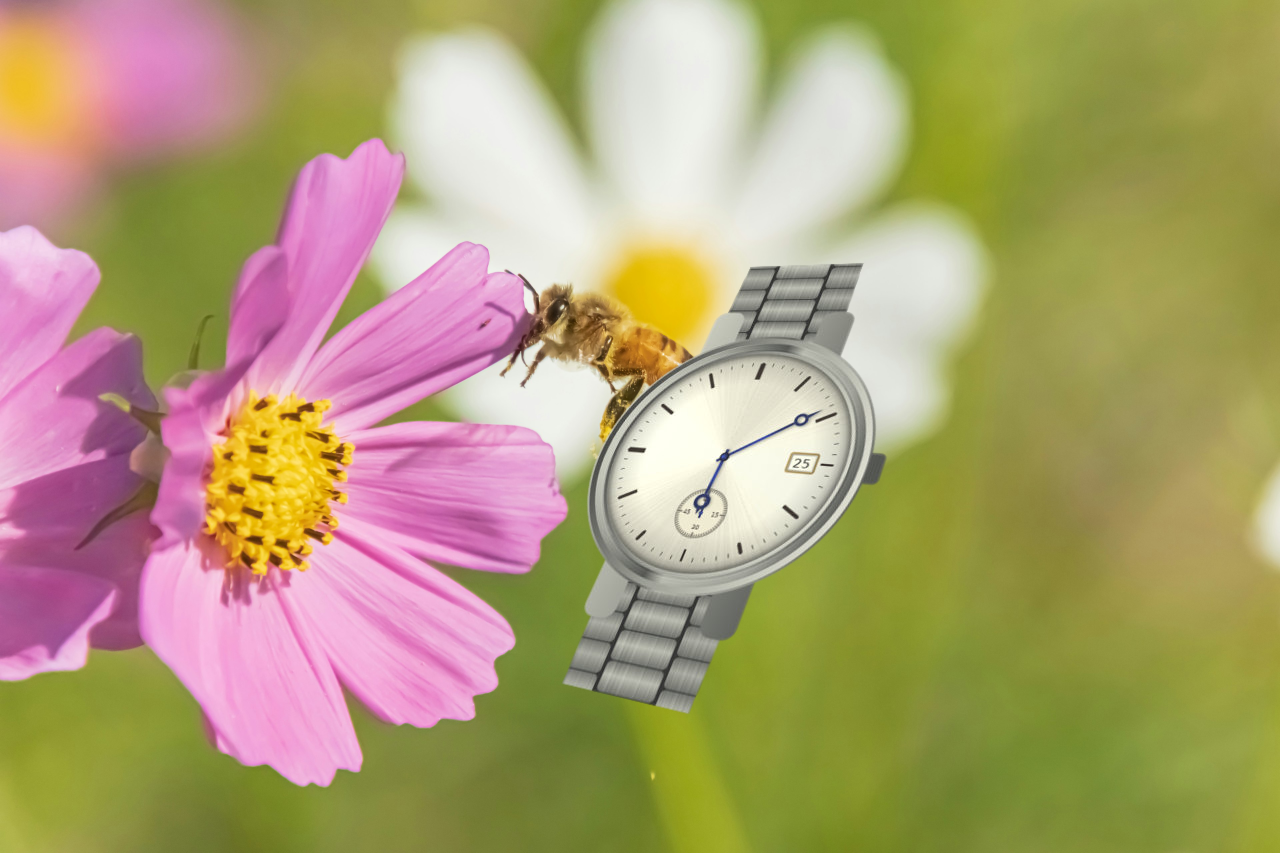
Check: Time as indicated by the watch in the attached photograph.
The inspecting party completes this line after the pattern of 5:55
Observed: 6:09
